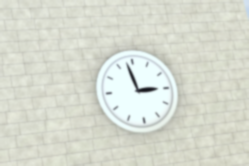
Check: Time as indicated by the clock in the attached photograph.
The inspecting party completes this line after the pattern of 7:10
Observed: 2:58
